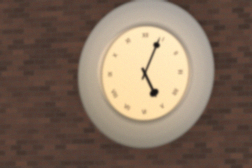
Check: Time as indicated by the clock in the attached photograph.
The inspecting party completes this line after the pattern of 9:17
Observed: 5:04
